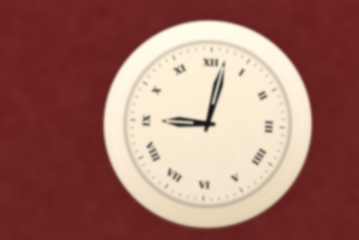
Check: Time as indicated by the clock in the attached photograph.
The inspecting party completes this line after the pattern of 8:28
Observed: 9:02
